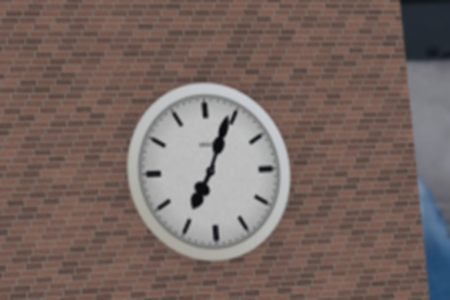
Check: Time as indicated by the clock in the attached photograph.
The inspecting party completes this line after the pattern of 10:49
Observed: 7:04
